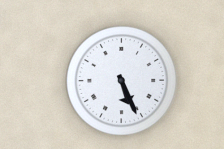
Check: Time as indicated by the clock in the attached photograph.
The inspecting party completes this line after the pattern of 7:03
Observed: 5:26
